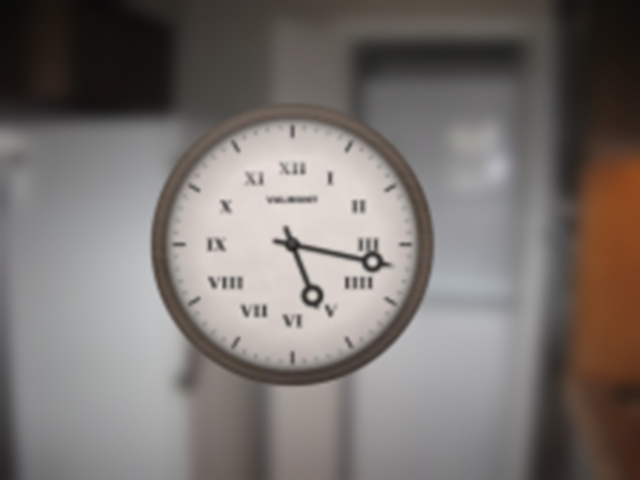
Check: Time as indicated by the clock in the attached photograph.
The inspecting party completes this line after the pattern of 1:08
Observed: 5:17
